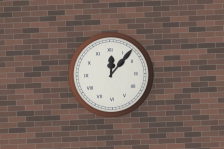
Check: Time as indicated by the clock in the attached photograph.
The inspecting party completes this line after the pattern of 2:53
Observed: 12:07
